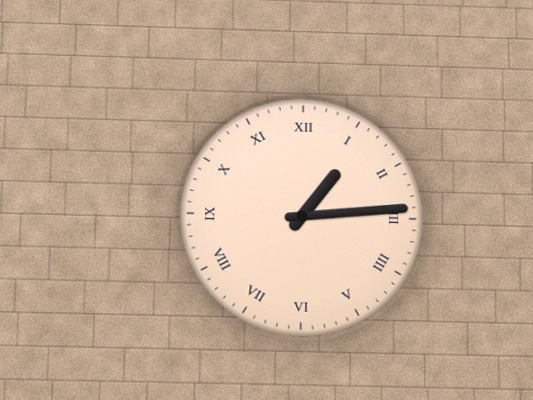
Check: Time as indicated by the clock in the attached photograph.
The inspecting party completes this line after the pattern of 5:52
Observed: 1:14
